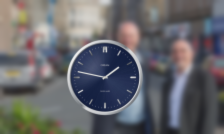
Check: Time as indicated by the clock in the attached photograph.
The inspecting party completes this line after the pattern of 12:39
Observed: 1:47
